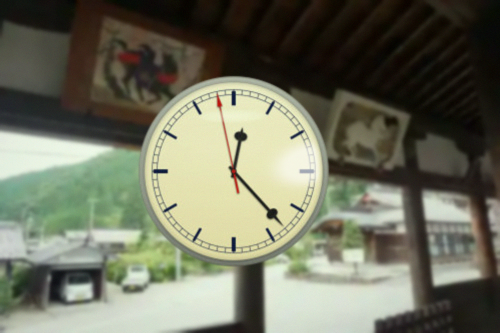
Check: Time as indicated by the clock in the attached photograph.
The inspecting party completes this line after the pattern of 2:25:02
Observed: 12:22:58
